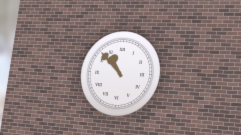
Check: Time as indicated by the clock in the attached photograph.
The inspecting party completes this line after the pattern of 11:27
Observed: 10:52
